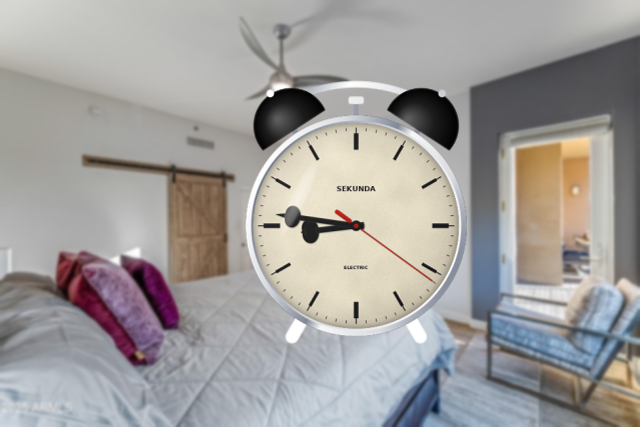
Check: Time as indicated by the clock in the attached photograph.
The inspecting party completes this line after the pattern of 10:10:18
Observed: 8:46:21
